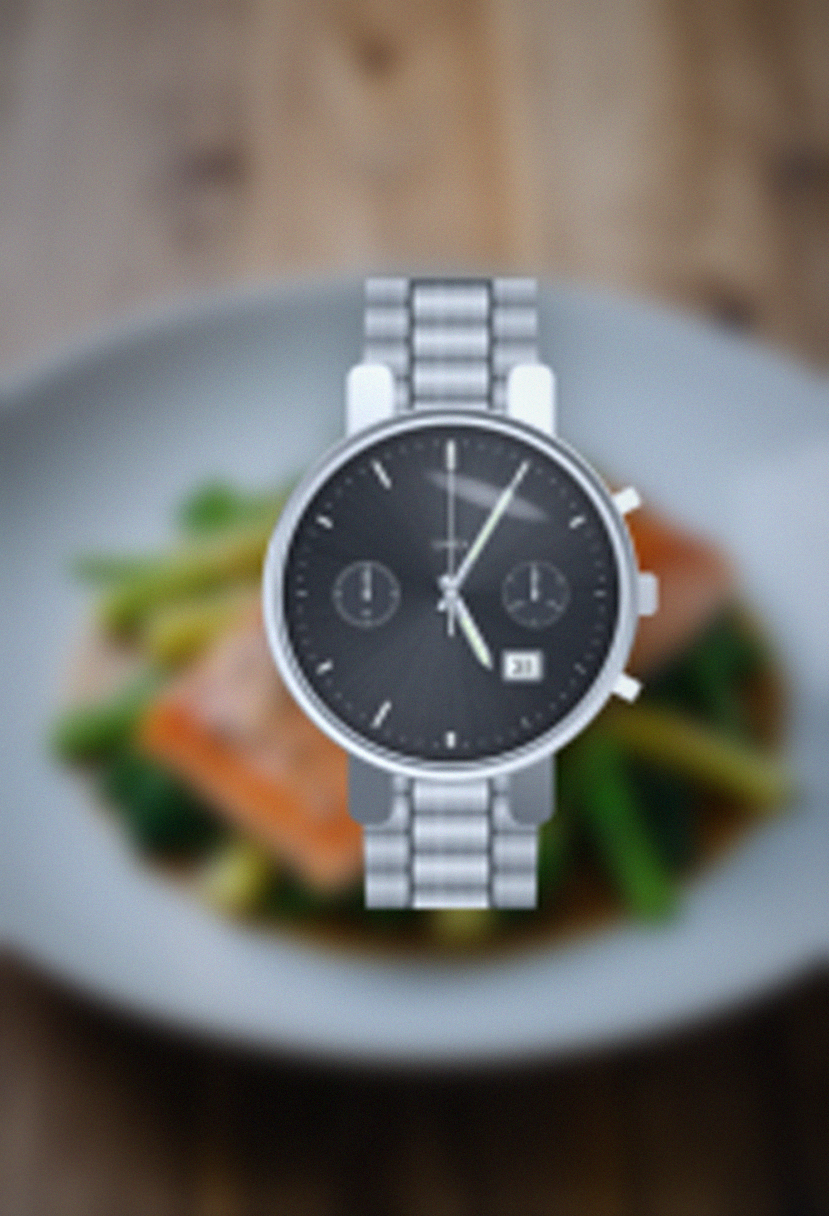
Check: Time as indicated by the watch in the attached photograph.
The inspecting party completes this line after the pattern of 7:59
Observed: 5:05
